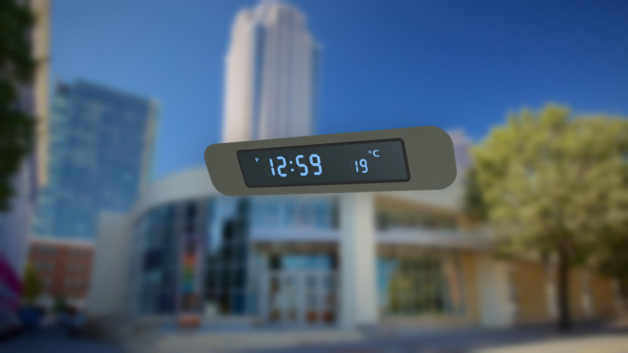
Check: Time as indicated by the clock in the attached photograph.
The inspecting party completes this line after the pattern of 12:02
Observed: 12:59
